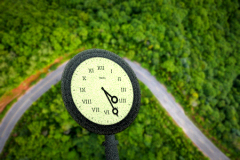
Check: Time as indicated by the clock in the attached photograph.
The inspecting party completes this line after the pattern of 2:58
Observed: 4:26
